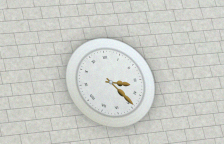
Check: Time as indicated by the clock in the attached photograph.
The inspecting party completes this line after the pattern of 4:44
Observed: 3:24
